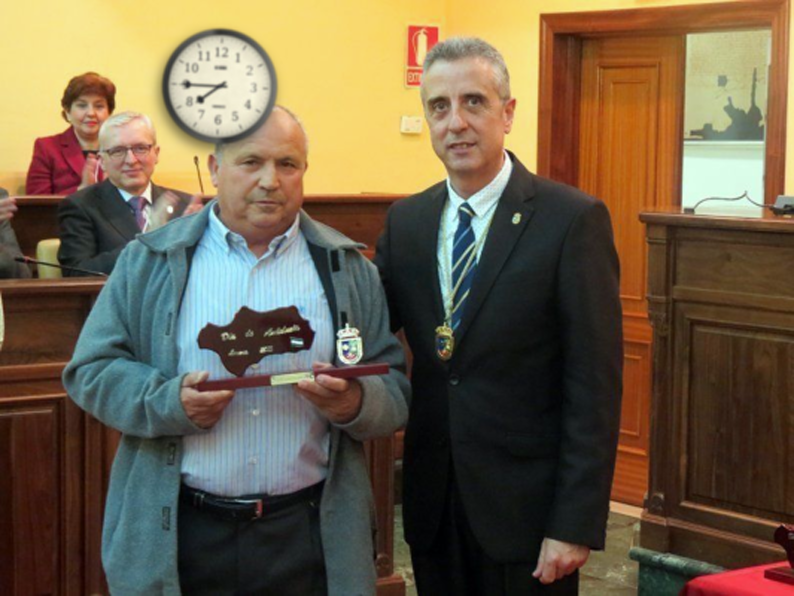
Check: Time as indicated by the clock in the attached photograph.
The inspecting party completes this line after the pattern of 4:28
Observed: 7:45
